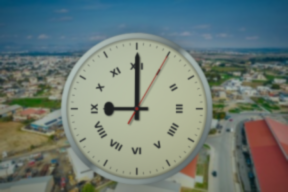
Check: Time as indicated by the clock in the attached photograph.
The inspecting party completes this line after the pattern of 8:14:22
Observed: 9:00:05
